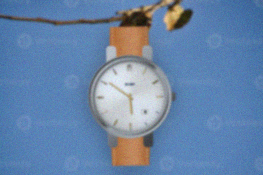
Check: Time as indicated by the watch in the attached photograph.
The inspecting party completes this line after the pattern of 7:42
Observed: 5:51
